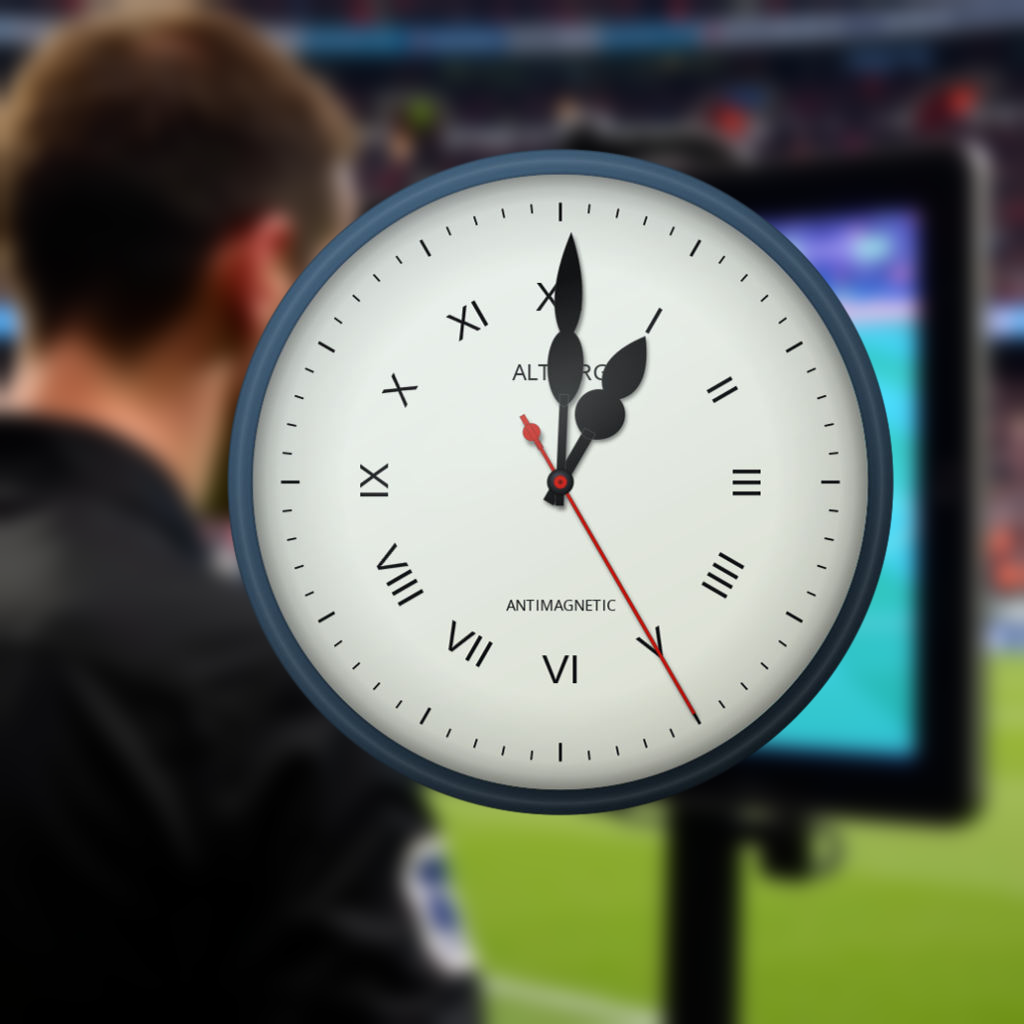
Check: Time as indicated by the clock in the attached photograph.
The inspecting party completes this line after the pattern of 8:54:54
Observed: 1:00:25
